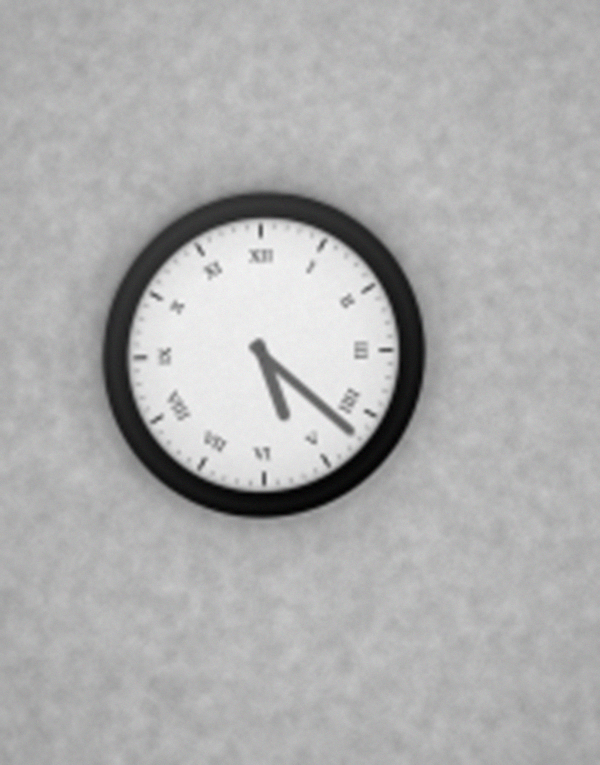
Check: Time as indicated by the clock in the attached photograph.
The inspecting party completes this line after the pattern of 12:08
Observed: 5:22
